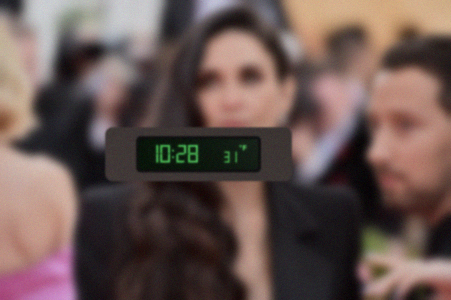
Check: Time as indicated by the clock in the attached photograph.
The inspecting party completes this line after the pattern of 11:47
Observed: 10:28
